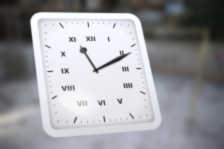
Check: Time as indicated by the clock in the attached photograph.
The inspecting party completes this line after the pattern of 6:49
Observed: 11:11
